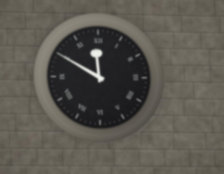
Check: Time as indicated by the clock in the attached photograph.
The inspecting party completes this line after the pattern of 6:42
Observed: 11:50
